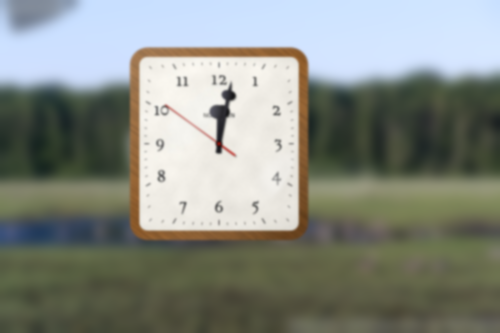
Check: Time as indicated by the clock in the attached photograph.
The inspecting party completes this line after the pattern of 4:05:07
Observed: 12:01:51
